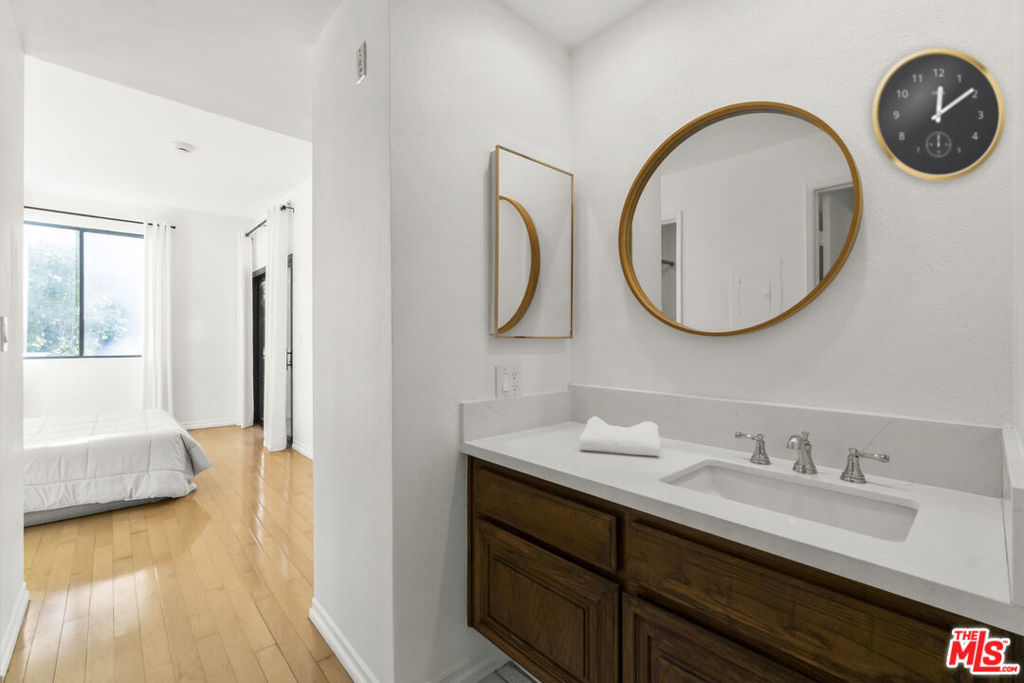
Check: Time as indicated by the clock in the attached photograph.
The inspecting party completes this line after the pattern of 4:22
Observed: 12:09
